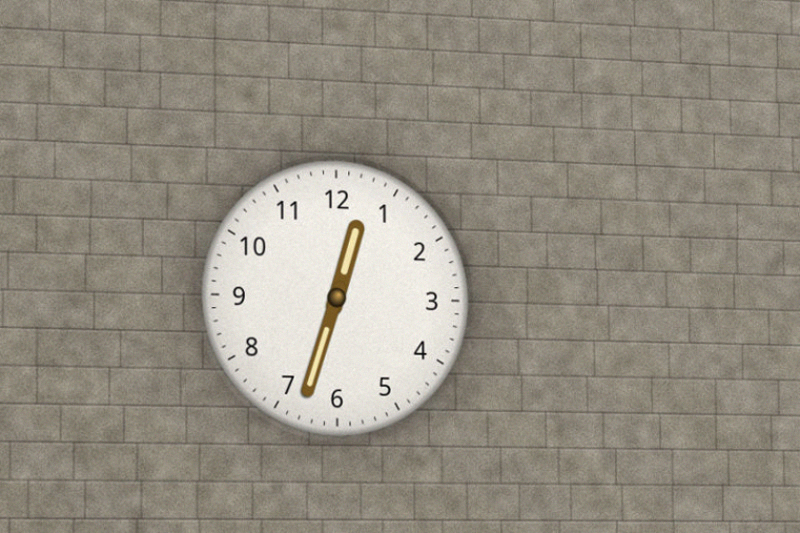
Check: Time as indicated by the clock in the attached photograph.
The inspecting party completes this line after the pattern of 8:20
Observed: 12:33
